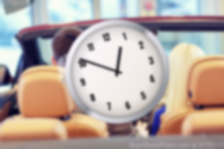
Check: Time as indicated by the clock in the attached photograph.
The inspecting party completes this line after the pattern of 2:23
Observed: 12:51
